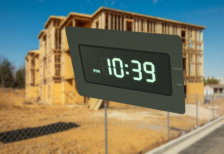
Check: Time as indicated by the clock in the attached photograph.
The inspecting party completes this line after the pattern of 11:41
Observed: 10:39
